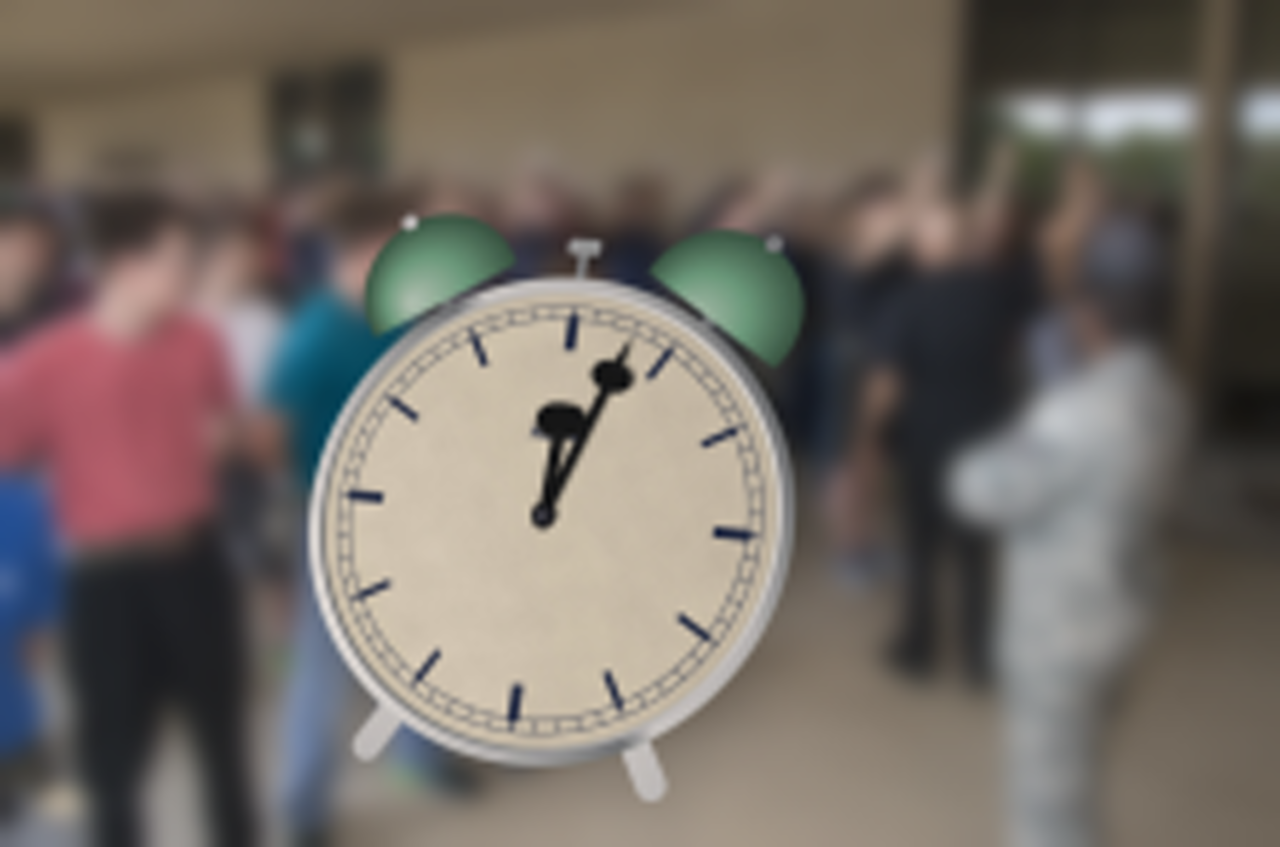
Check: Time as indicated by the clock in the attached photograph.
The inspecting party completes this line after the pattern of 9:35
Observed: 12:03
